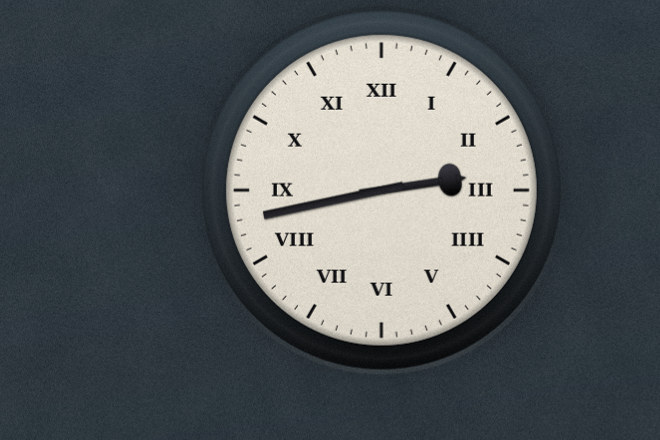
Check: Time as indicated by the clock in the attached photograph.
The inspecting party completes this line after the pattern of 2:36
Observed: 2:43
